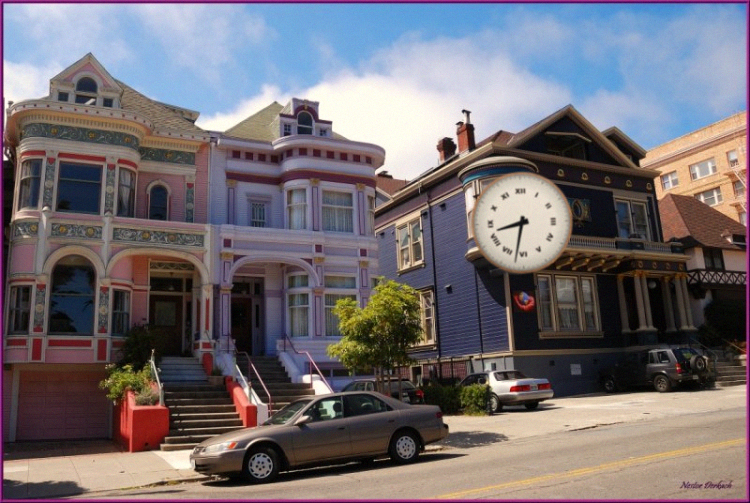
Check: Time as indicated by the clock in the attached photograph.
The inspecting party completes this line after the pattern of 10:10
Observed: 8:32
